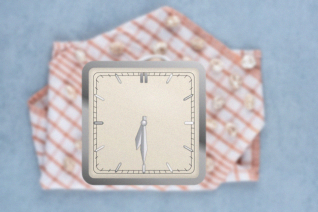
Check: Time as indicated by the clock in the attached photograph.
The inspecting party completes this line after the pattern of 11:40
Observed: 6:30
